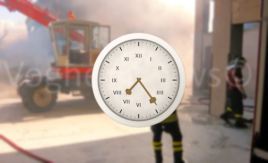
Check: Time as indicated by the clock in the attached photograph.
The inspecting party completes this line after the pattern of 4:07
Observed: 7:24
